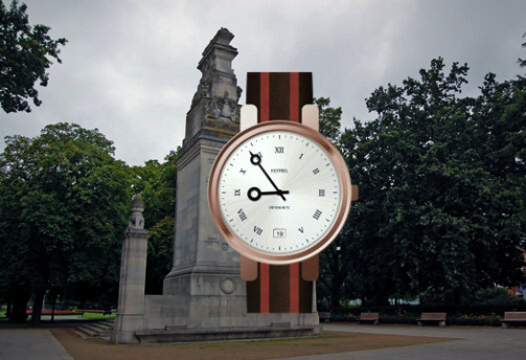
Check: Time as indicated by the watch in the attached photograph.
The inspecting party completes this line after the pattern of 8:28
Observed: 8:54
